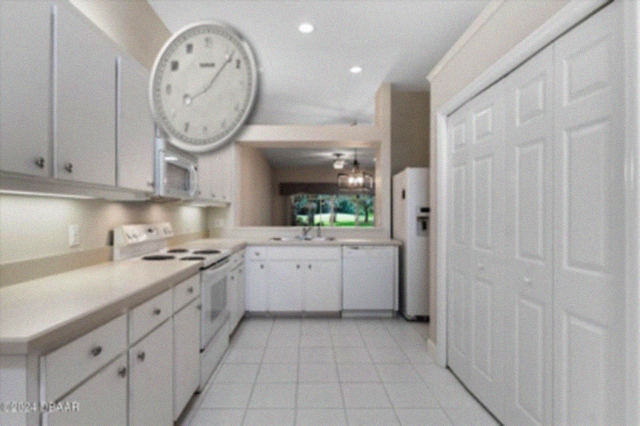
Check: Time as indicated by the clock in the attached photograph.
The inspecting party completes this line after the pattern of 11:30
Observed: 8:07
